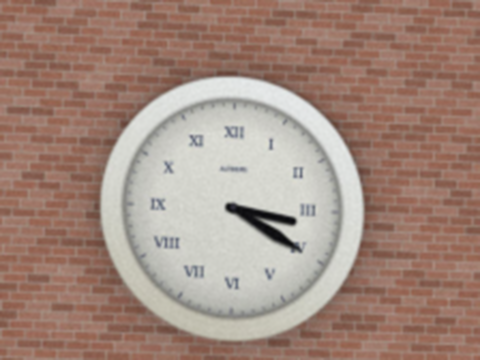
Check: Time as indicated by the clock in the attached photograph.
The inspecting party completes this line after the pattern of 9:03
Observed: 3:20
